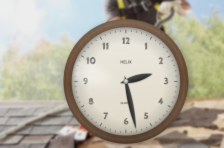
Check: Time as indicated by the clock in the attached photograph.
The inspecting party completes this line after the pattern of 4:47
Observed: 2:28
